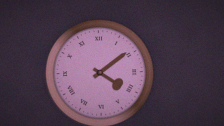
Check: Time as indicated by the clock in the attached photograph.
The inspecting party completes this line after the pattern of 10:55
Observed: 4:09
